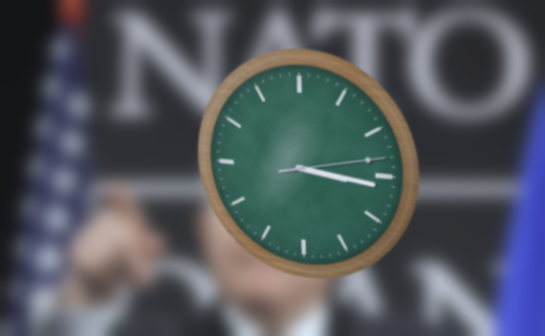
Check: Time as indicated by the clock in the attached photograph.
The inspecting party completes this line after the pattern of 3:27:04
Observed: 3:16:13
